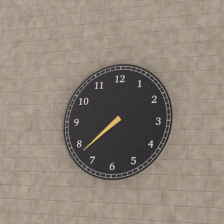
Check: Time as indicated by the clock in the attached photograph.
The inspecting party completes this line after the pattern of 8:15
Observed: 7:38
